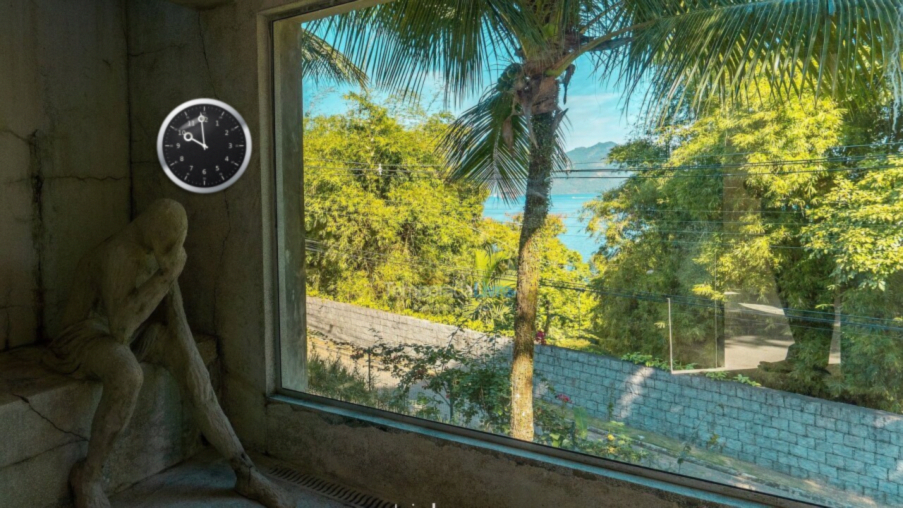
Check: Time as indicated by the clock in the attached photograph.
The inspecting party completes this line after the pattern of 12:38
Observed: 9:59
